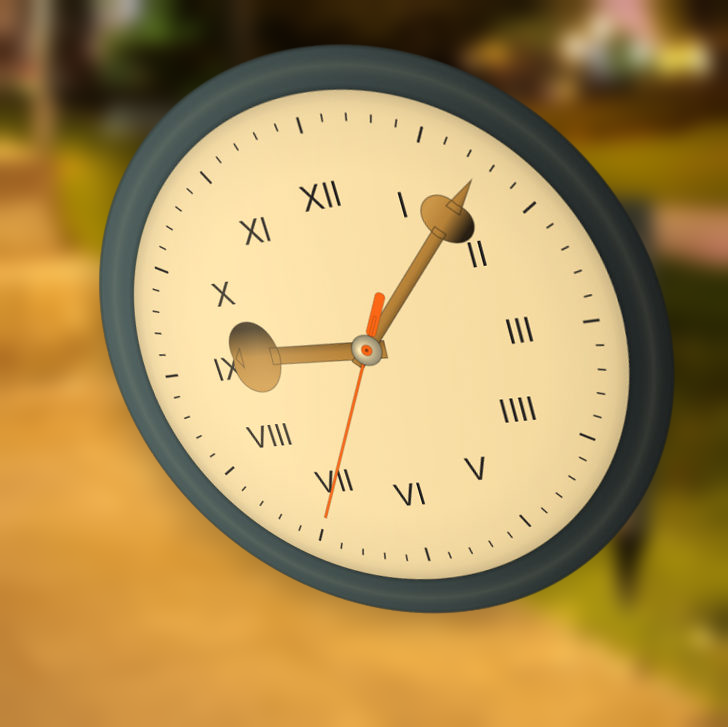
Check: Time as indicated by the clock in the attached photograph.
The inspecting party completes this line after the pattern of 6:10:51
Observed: 9:07:35
